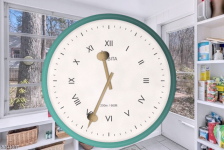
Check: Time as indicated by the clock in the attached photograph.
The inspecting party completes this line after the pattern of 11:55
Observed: 11:34
